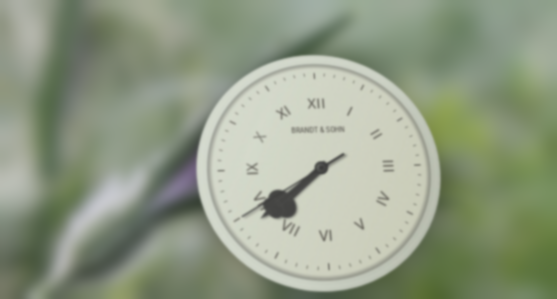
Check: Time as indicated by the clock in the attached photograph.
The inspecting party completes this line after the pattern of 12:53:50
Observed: 7:38:40
